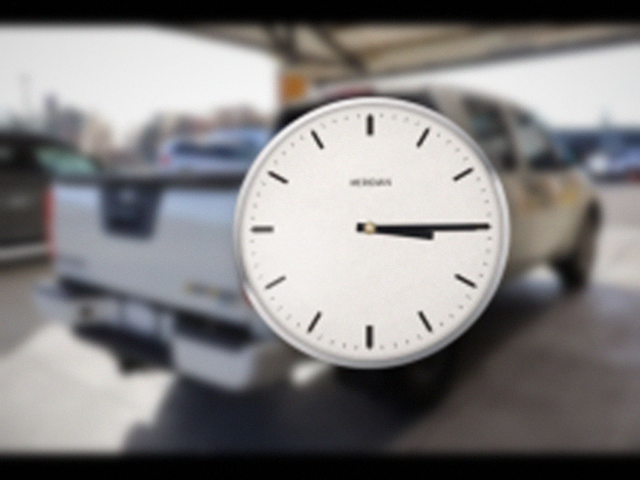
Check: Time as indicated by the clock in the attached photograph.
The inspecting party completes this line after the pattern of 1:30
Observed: 3:15
